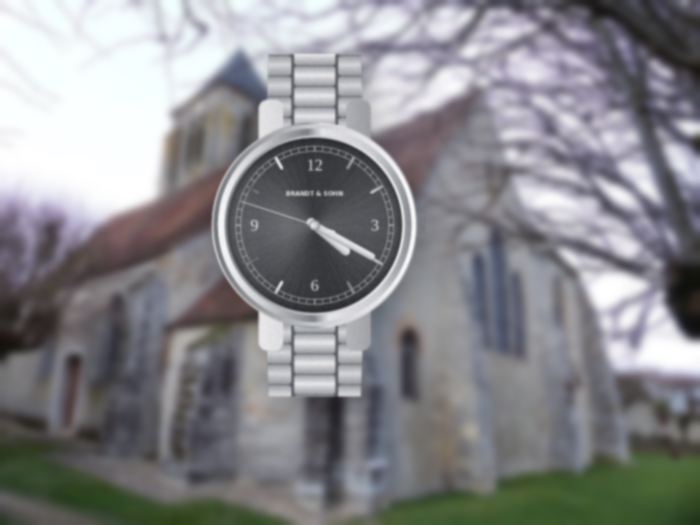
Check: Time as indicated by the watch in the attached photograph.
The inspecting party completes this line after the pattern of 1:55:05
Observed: 4:19:48
